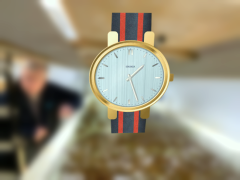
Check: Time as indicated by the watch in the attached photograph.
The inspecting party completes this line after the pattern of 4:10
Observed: 1:27
